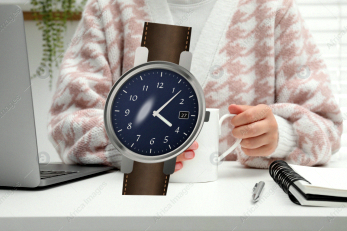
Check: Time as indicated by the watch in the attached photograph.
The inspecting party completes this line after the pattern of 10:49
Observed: 4:07
